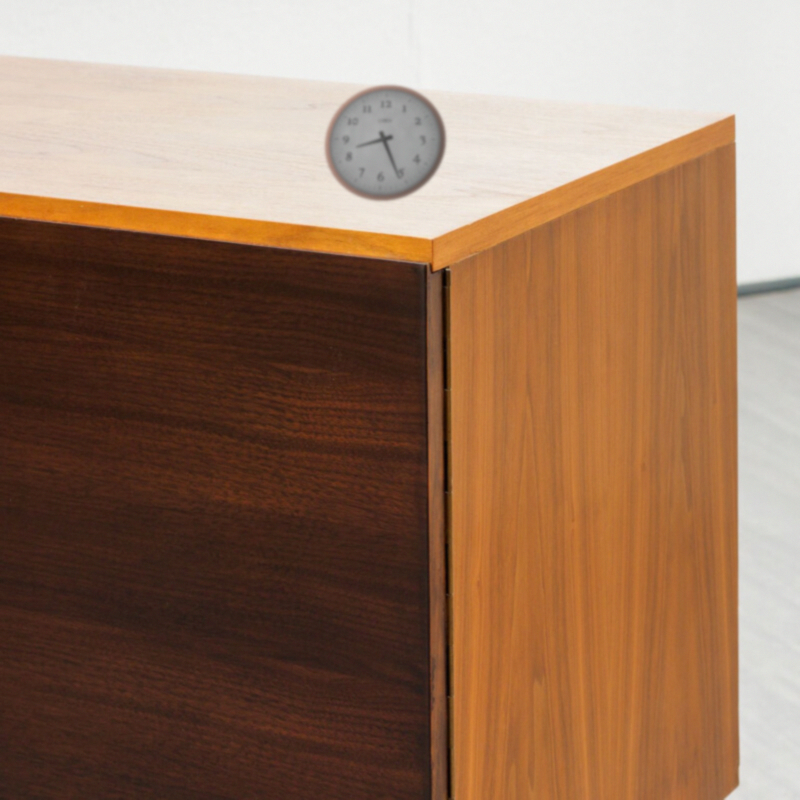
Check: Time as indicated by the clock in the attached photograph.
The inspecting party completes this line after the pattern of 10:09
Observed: 8:26
